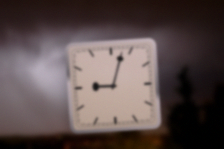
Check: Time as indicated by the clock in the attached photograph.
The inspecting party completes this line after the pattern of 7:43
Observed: 9:03
